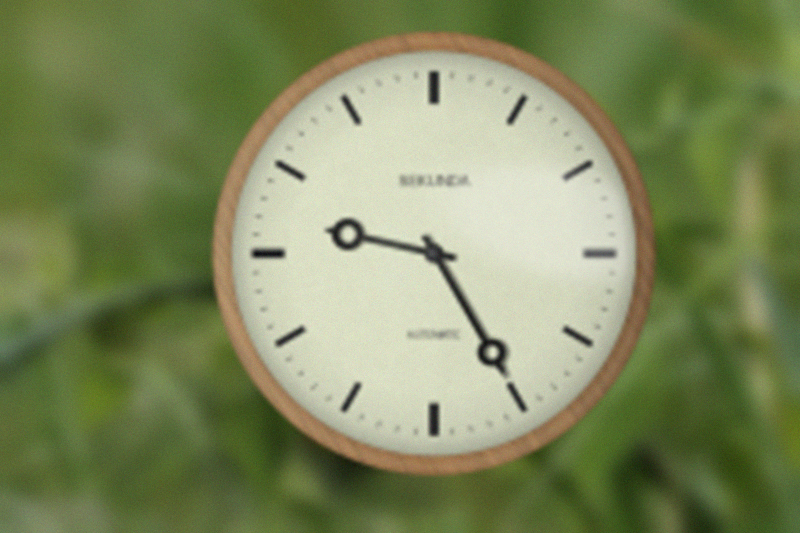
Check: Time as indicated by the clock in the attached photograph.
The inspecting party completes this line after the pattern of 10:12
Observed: 9:25
